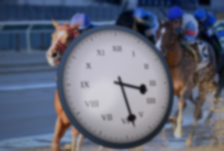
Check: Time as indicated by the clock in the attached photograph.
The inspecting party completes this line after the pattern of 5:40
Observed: 3:28
